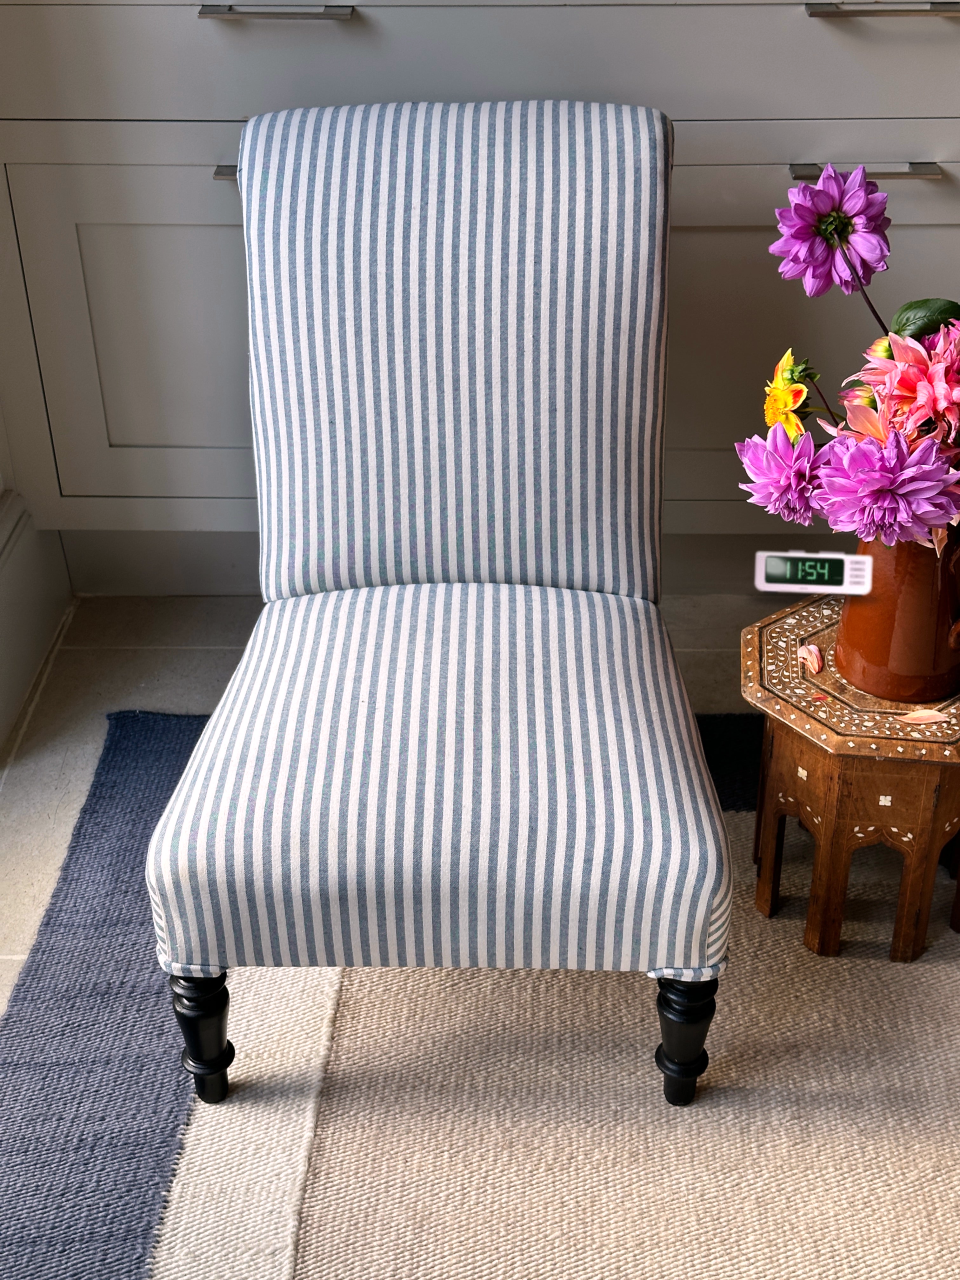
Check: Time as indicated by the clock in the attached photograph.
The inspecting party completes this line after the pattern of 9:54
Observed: 11:54
